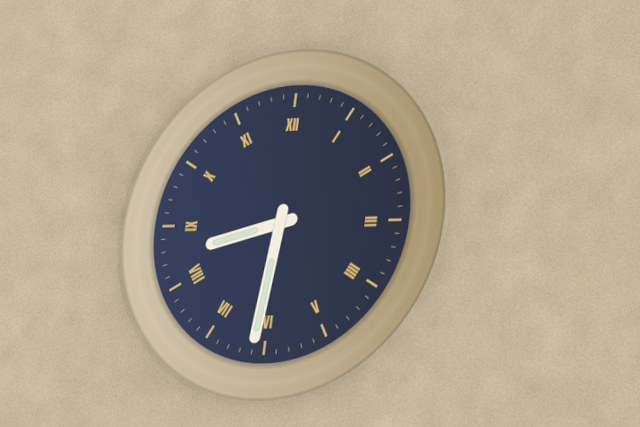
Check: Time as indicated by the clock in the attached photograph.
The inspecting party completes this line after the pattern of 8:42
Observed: 8:31
